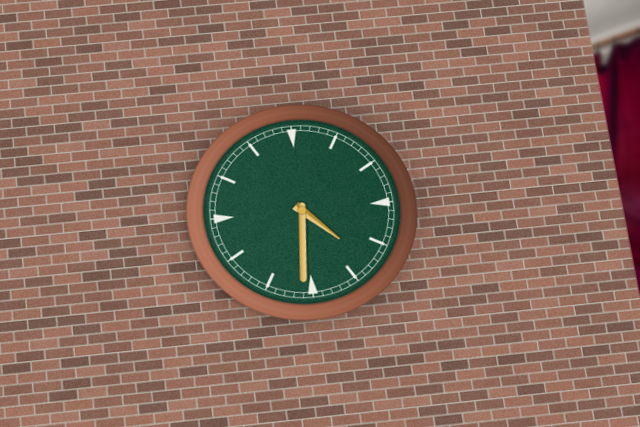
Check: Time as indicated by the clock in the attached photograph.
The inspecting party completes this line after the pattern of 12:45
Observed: 4:31
